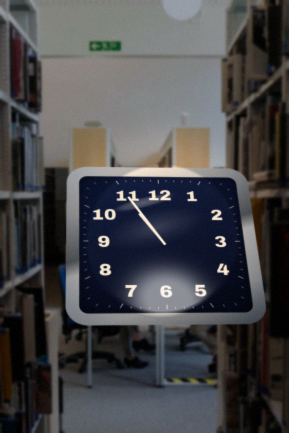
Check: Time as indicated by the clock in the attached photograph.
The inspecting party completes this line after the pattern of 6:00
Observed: 10:55
